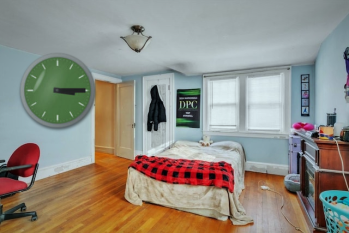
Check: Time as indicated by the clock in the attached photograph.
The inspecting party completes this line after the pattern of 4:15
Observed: 3:15
